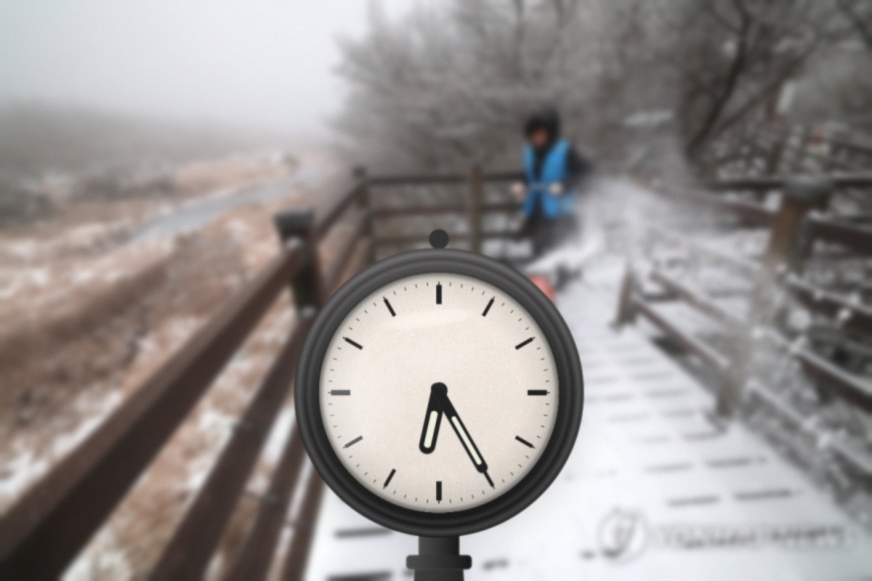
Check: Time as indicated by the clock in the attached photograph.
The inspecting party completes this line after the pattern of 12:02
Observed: 6:25
